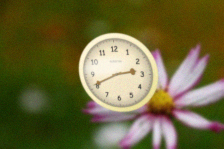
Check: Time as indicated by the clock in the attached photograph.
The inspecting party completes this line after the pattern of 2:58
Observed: 2:41
